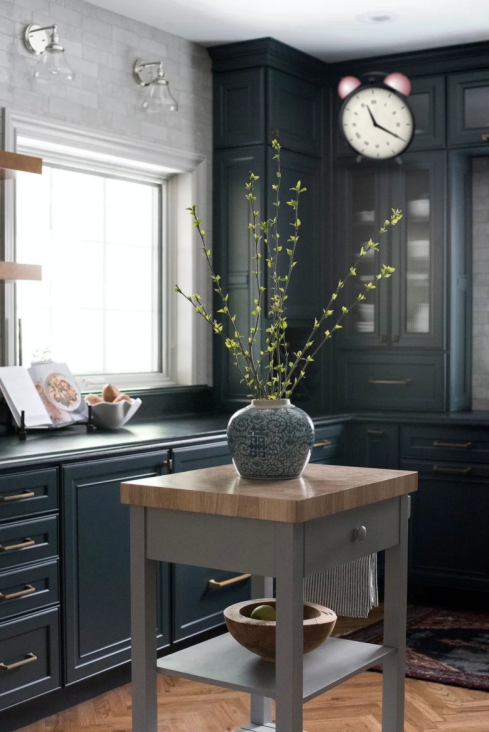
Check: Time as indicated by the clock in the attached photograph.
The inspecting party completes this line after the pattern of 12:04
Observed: 11:20
